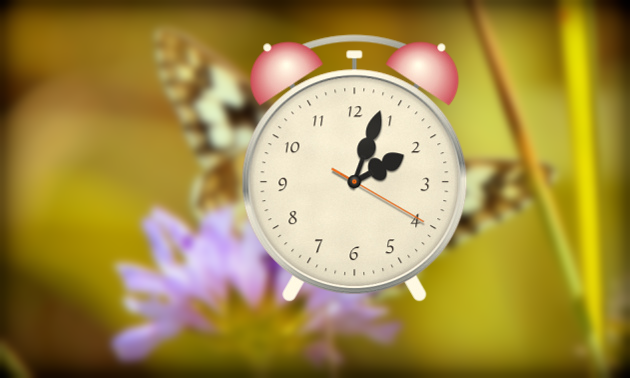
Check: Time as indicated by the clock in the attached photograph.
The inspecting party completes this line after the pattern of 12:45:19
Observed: 2:03:20
